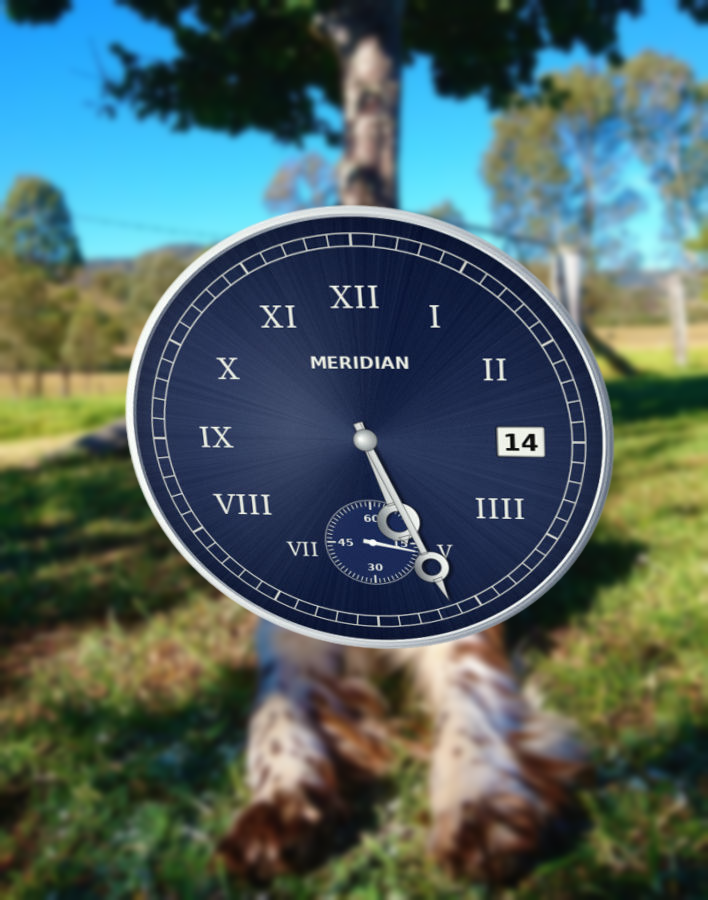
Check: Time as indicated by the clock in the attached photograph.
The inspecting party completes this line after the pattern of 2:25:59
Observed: 5:26:17
